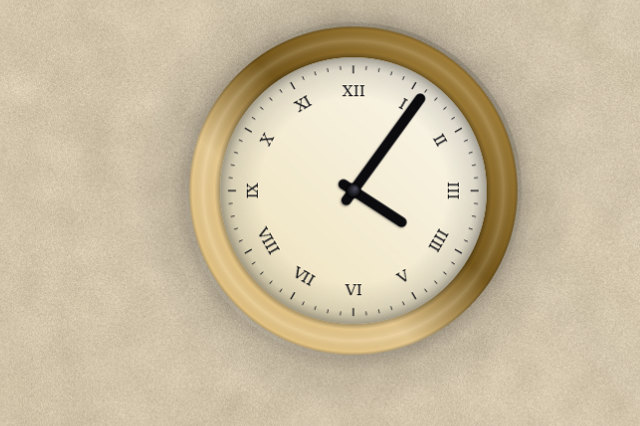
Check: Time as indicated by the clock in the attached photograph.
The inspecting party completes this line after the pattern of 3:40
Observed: 4:06
